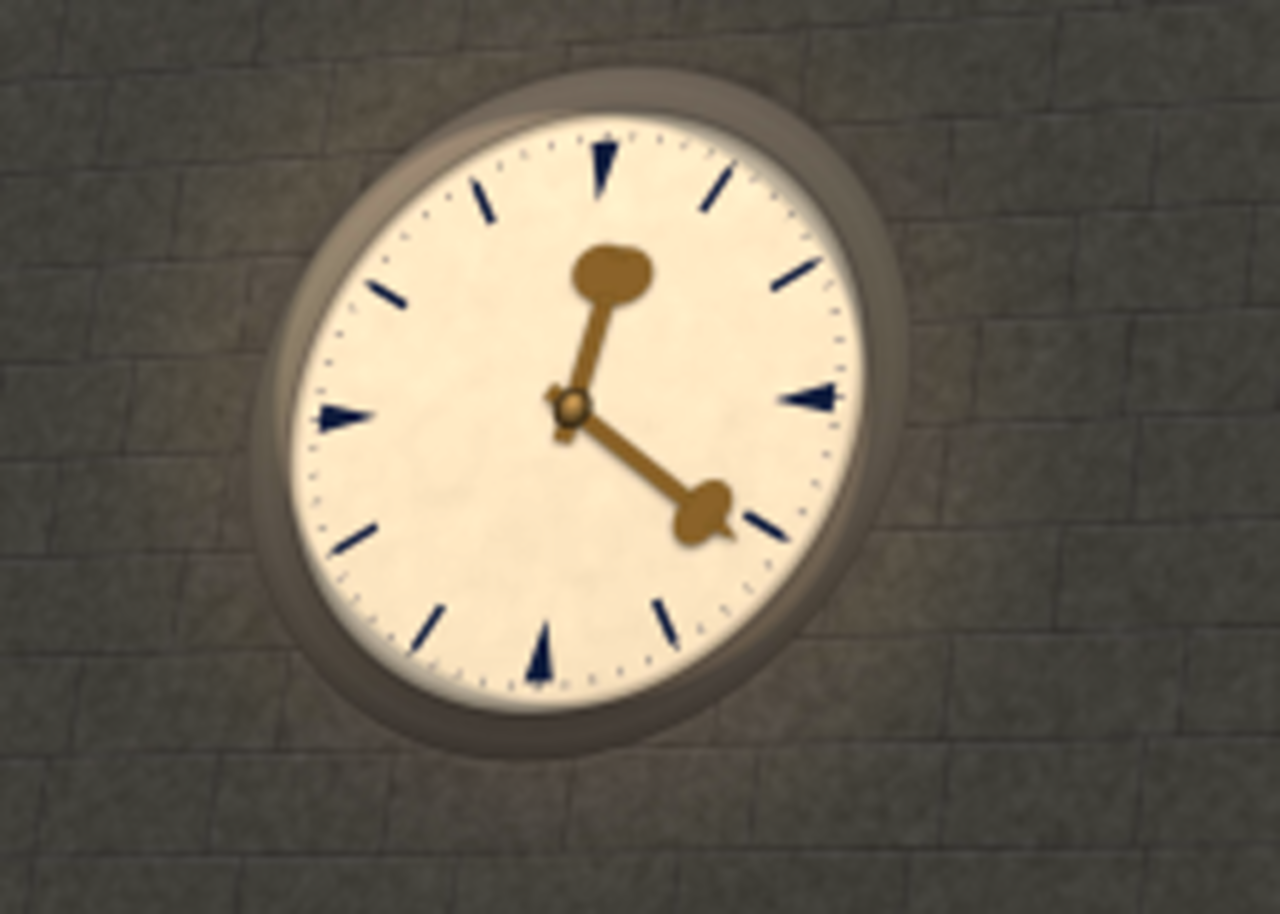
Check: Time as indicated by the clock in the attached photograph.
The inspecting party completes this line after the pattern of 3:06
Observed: 12:21
